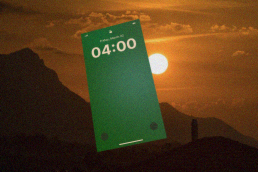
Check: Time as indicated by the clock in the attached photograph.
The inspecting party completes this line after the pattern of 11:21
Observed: 4:00
